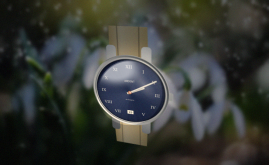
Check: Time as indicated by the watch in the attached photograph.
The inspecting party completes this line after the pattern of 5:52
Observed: 2:10
